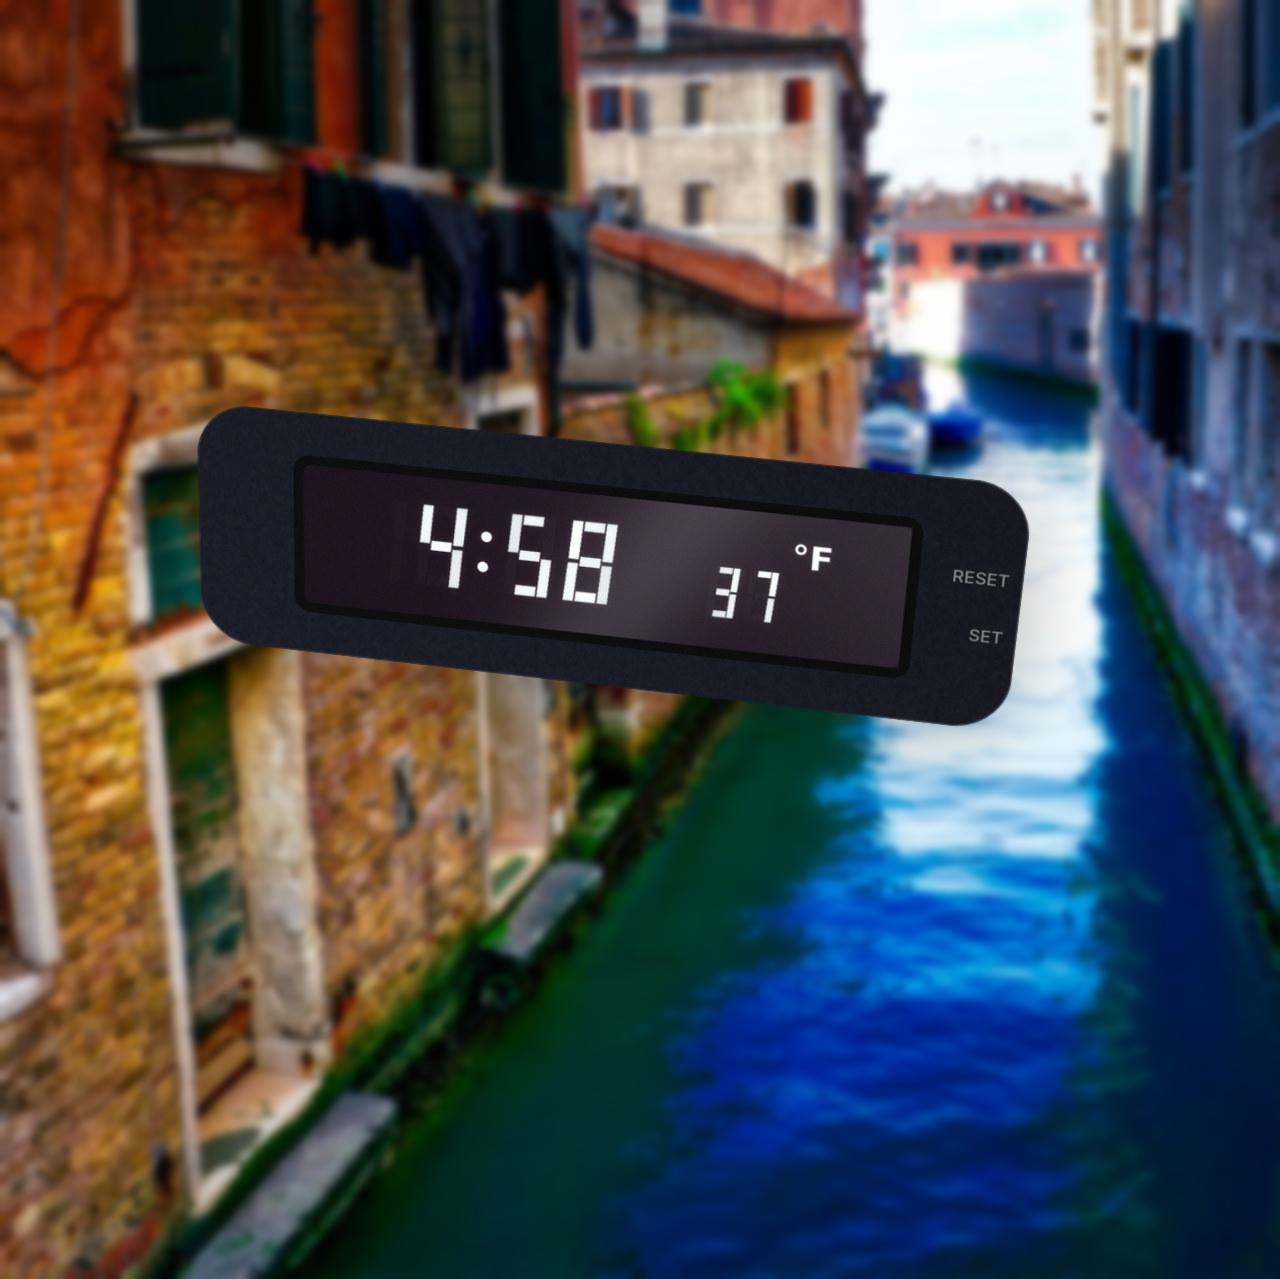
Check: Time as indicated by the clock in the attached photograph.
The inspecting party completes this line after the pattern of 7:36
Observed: 4:58
